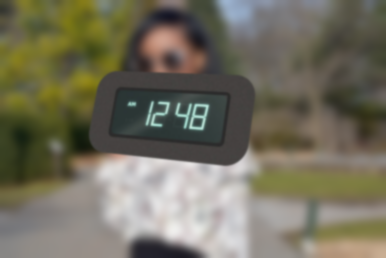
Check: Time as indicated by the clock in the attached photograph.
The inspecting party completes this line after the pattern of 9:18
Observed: 12:48
